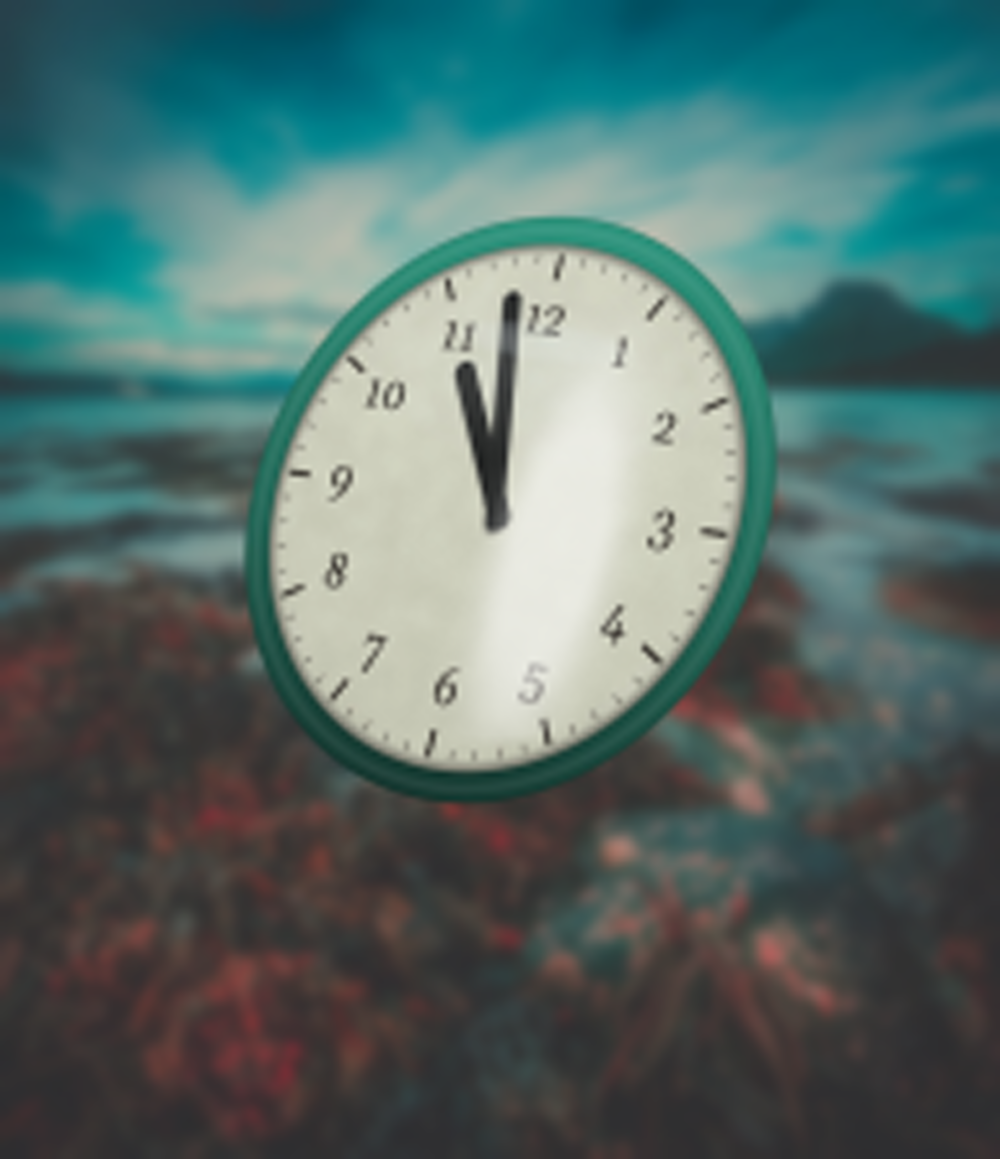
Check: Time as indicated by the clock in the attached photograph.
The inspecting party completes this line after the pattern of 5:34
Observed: 10:58
